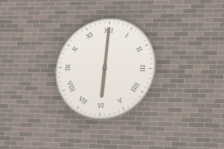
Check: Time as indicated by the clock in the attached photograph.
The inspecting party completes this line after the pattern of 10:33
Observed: 6:00
